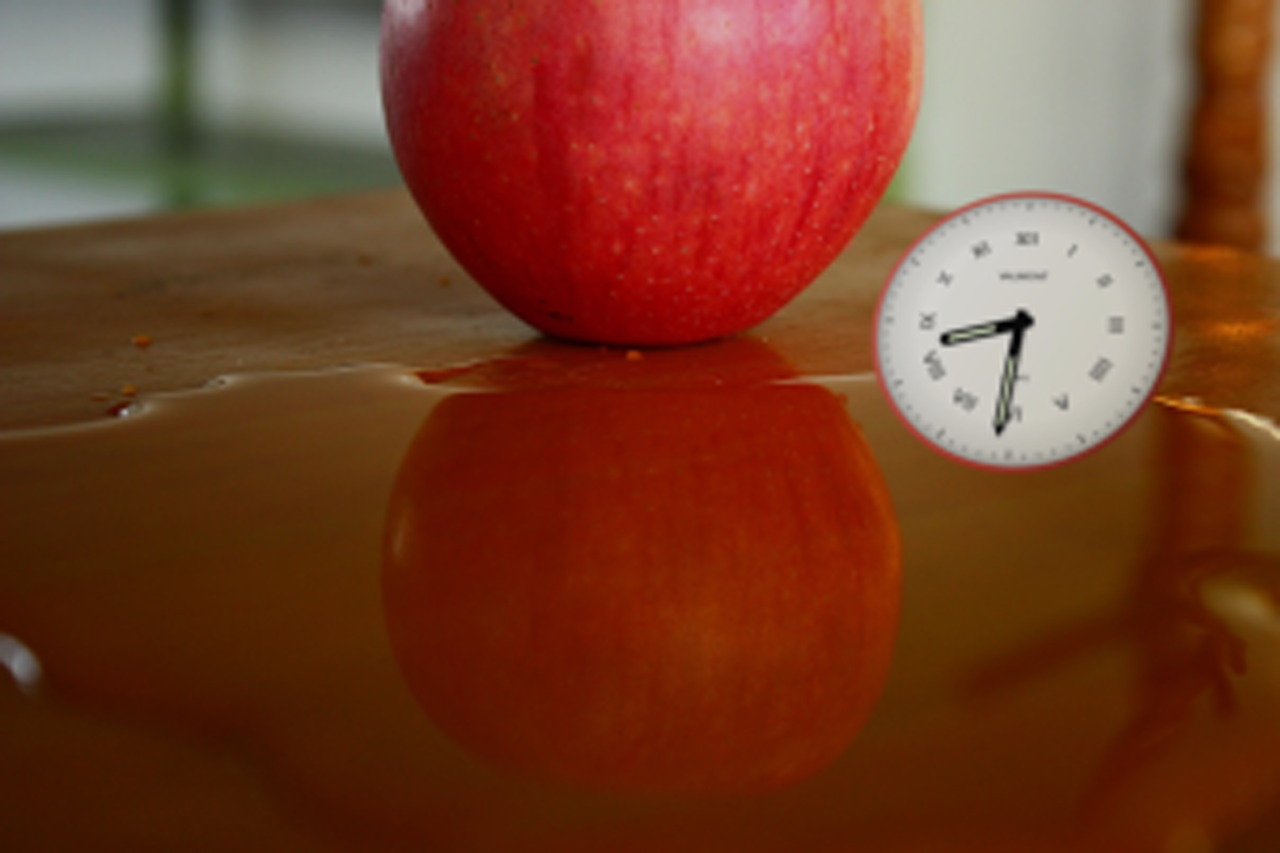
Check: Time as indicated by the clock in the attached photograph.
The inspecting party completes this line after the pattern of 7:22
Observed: 8:31
